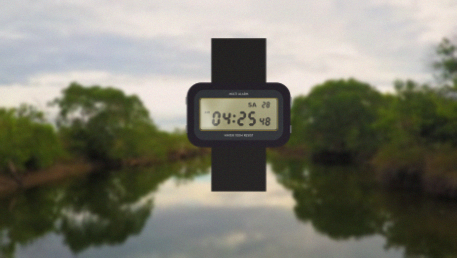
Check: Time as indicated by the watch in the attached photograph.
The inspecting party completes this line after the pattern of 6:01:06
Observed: 4:25:48
